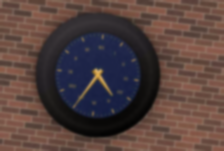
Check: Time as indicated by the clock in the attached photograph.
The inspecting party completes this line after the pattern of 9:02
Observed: 4:35
